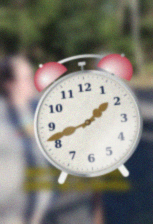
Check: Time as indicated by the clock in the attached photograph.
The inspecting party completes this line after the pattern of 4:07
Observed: 1:42
